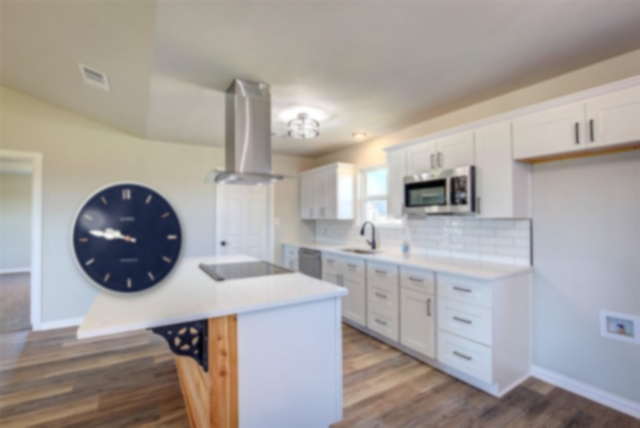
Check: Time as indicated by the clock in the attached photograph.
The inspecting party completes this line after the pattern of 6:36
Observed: 9:47
